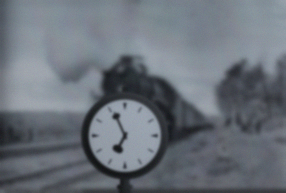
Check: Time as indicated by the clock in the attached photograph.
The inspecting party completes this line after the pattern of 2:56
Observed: 6:56
